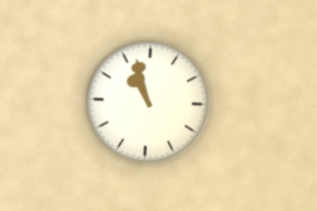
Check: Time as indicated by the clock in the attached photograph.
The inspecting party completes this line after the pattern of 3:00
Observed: 10:57
